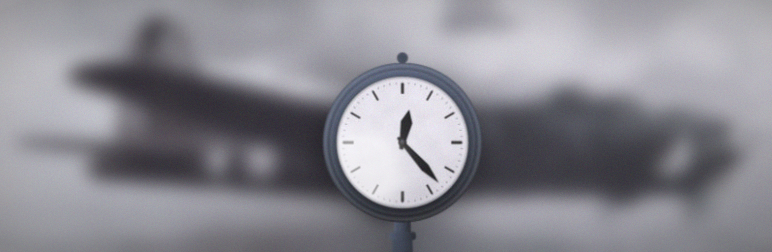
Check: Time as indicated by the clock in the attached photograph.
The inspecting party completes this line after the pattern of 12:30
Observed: 12:23
